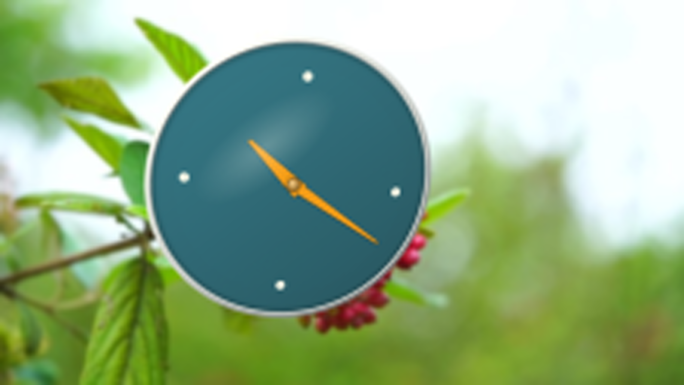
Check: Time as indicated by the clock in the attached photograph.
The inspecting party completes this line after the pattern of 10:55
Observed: 10:20
